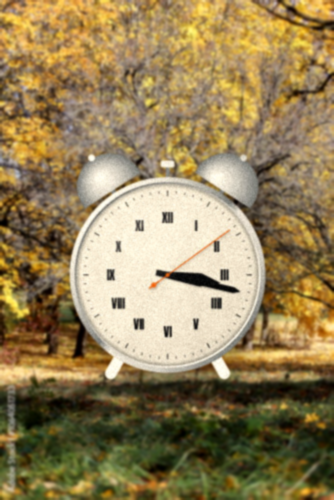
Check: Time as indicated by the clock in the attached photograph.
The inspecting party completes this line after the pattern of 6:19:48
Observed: 3:17:09
